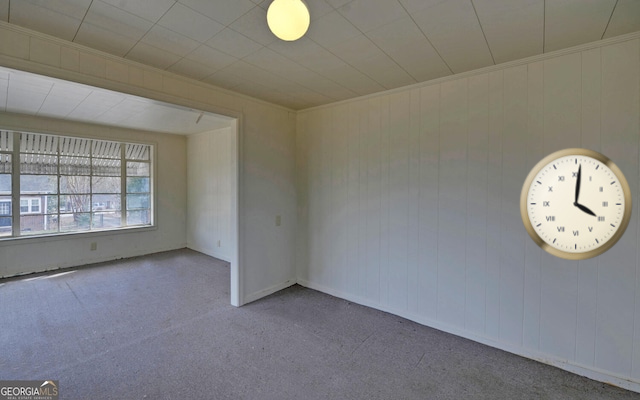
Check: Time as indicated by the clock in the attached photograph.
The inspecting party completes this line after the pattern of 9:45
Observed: 4:01
